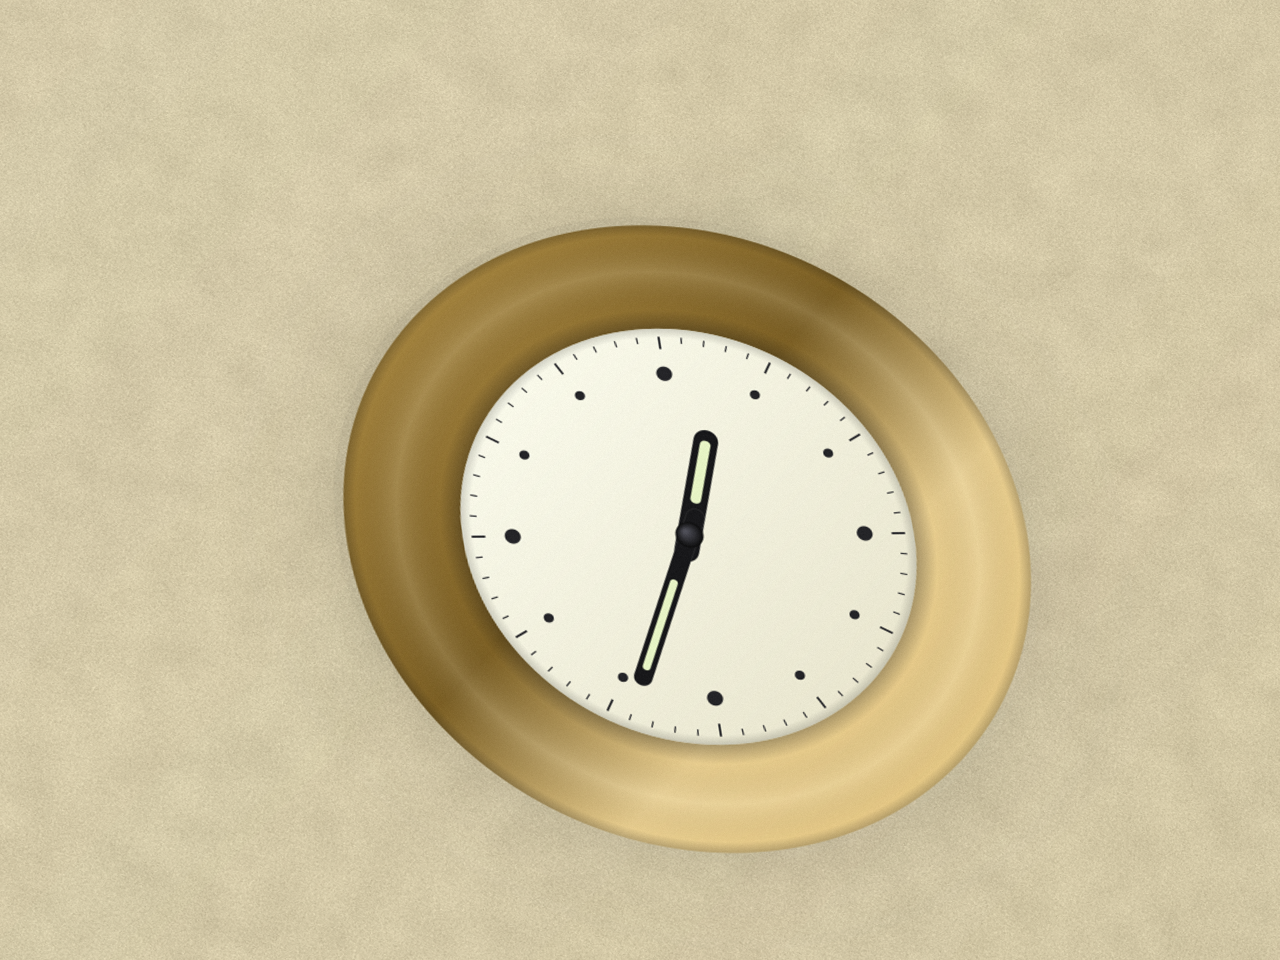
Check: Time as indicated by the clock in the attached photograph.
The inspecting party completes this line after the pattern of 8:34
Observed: 12:34
